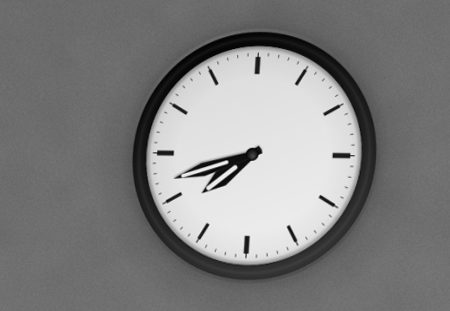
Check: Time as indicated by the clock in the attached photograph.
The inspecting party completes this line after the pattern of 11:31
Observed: 7:42
